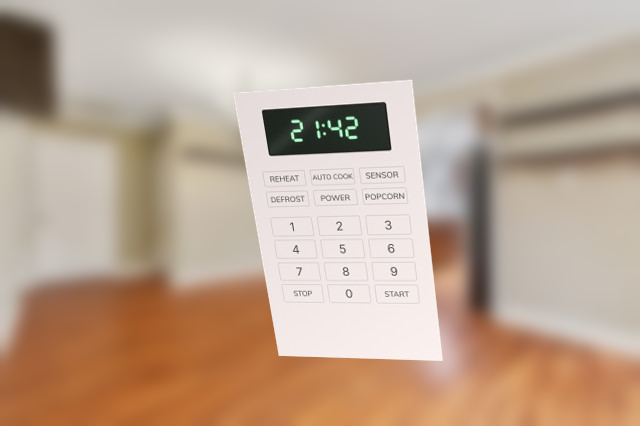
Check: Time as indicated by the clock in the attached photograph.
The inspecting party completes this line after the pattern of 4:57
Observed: 21:42
